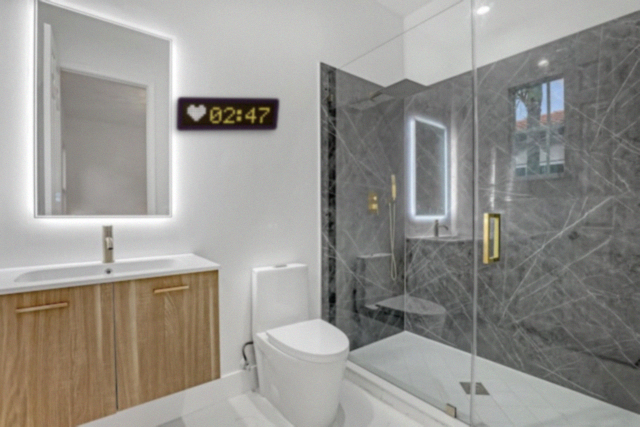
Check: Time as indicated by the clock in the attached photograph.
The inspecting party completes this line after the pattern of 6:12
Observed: 2:47
